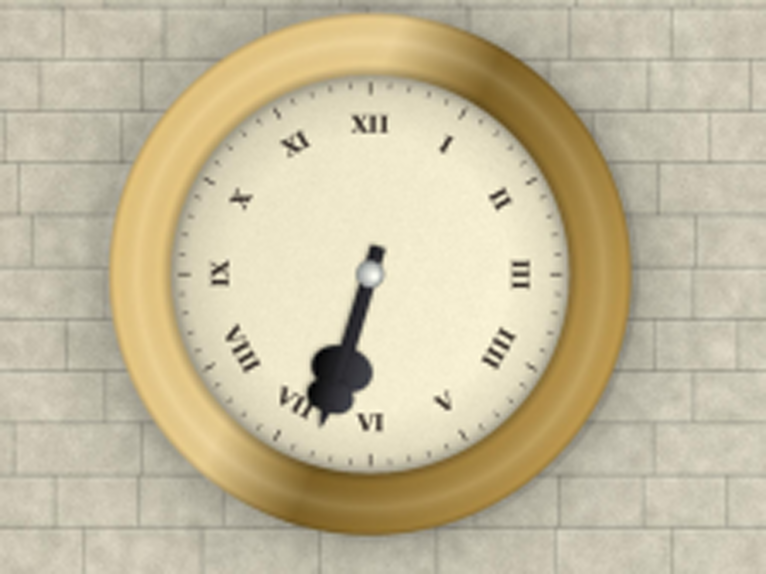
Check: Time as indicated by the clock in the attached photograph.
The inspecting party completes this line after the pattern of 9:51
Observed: 6:33
